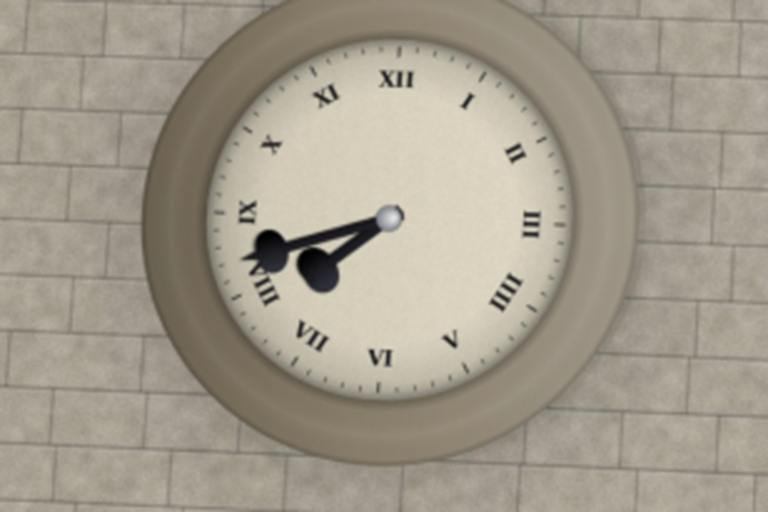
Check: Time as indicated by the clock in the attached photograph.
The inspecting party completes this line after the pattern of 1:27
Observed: 7:42
